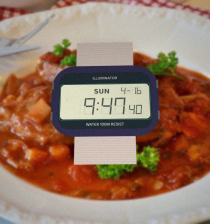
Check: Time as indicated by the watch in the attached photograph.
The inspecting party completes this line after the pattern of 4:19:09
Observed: 9:47:40
